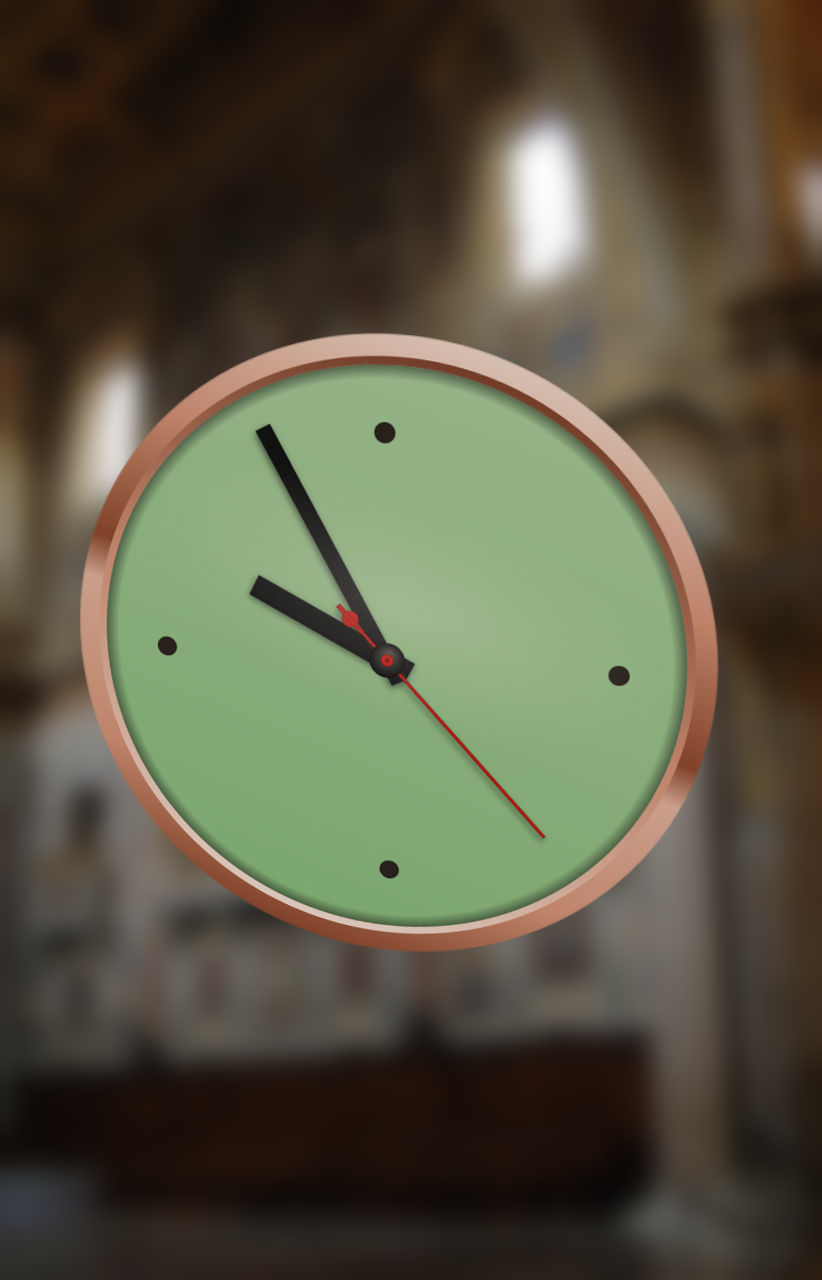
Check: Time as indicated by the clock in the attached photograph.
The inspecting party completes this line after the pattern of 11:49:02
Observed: 9:55:23
